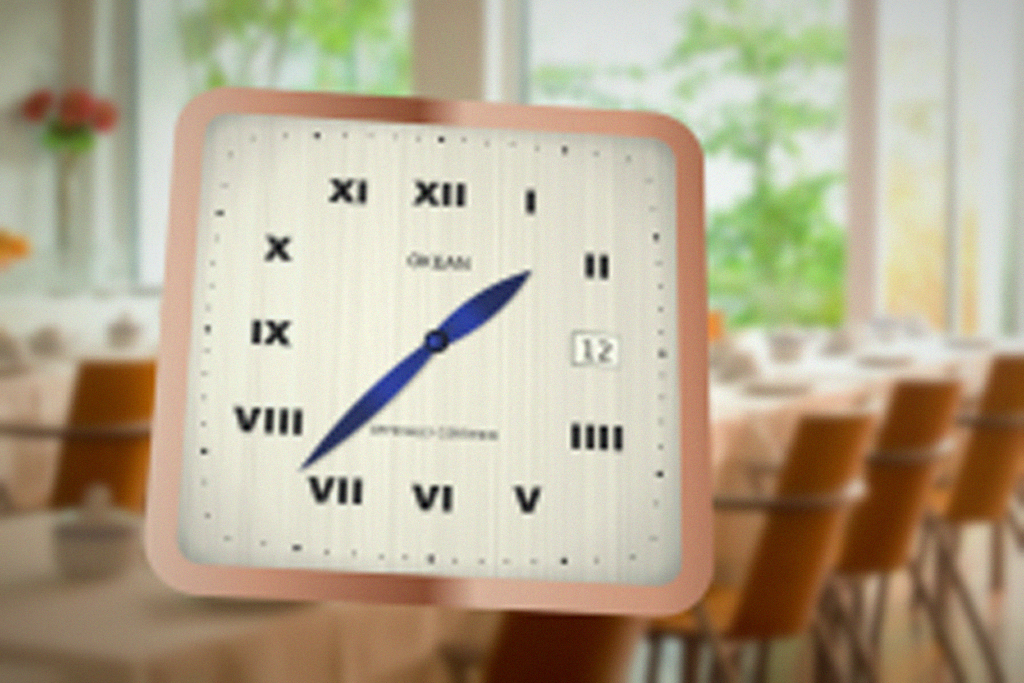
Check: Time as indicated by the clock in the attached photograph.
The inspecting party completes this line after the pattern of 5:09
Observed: 1:37
